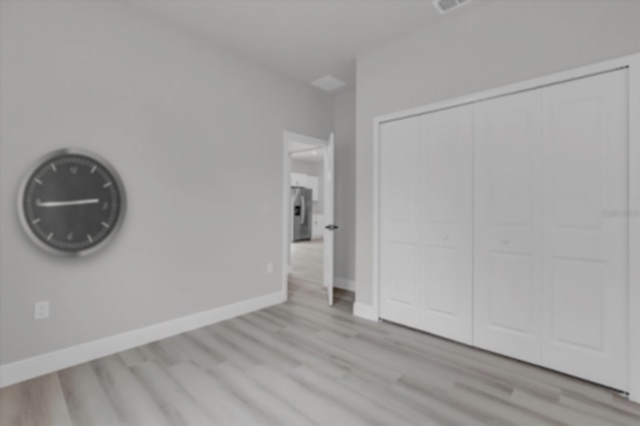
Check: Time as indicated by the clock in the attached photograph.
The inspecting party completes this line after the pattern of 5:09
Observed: 2:44
